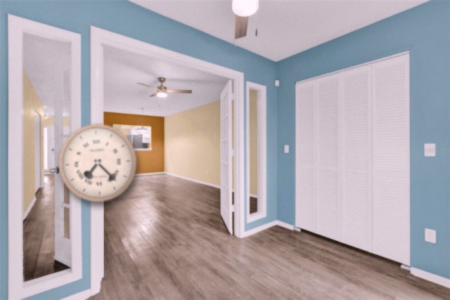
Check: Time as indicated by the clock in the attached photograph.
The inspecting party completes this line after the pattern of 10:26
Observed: 7:23
